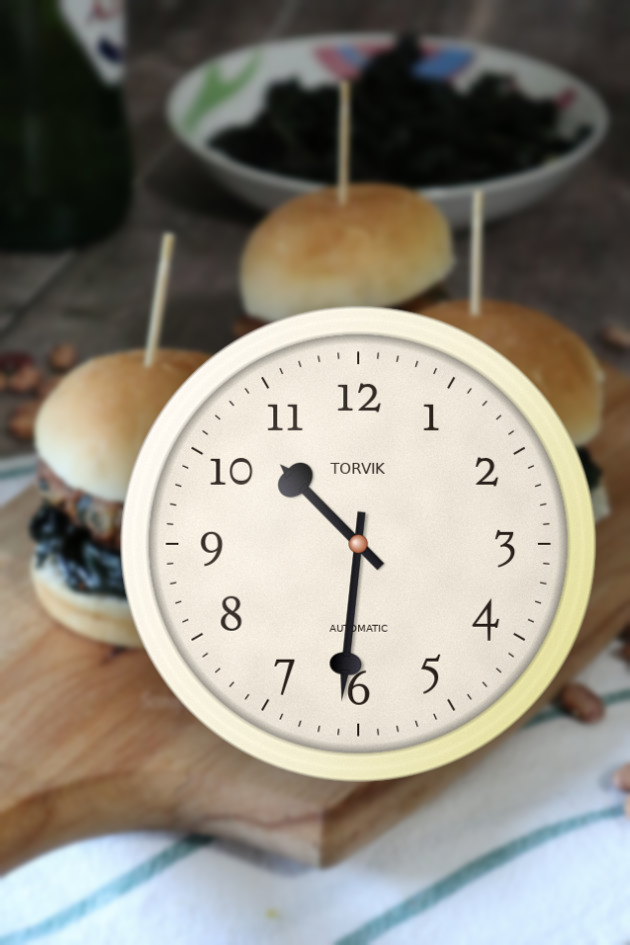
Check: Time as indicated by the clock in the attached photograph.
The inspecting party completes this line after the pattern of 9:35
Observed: 10:31
